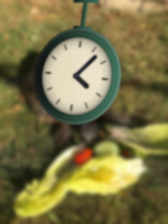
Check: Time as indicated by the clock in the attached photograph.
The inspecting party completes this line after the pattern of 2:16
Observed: 4:07
